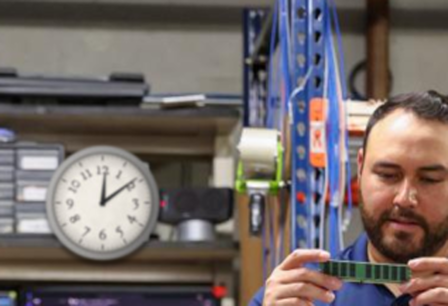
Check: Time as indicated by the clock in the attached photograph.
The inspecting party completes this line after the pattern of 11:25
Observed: 12:09
